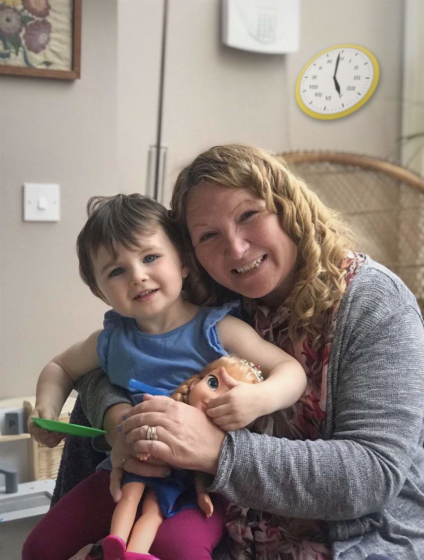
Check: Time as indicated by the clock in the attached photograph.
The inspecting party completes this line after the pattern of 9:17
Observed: 4:59
